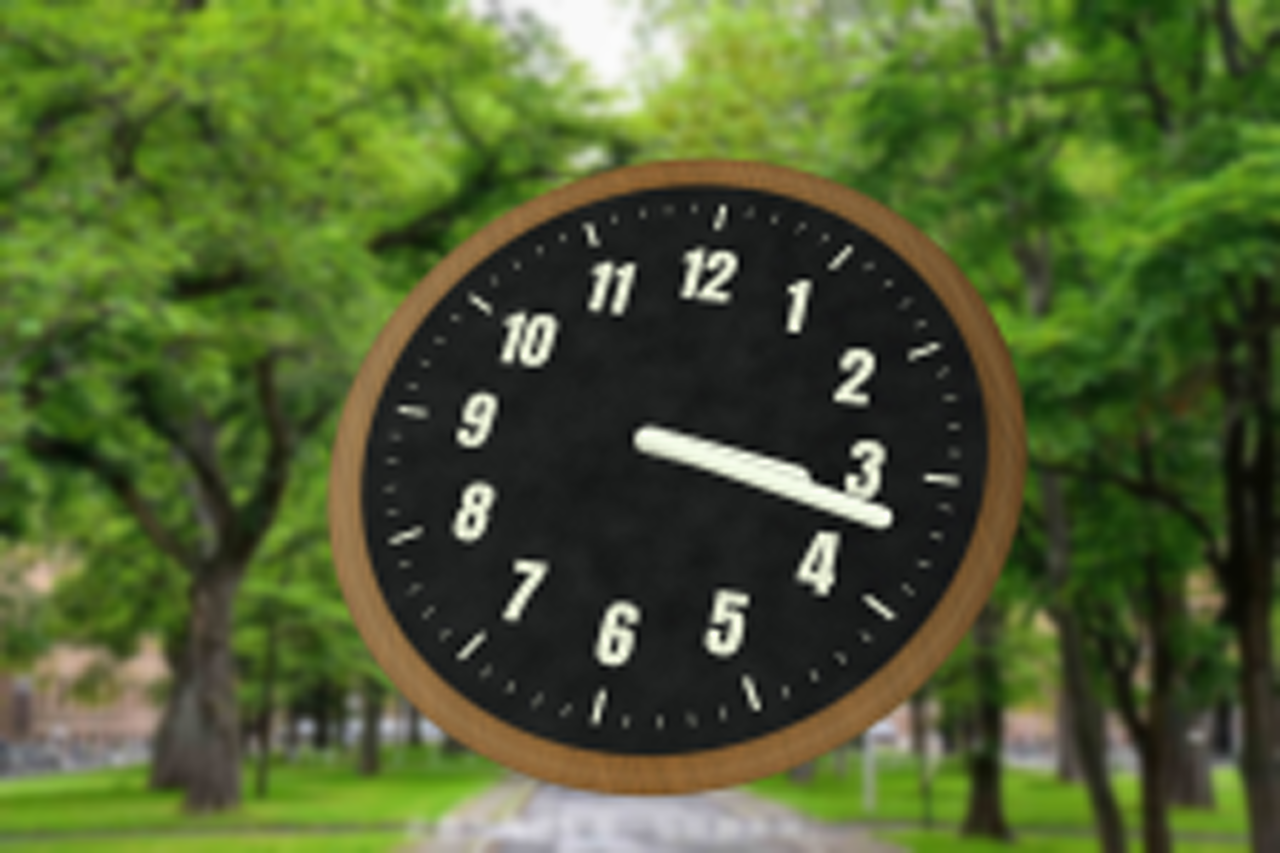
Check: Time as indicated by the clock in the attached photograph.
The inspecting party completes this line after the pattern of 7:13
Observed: 3:17
